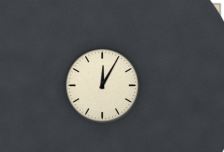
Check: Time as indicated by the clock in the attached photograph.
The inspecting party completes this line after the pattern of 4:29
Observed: 12:05
